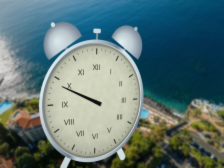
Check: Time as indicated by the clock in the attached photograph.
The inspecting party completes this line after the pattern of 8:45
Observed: 9:49
